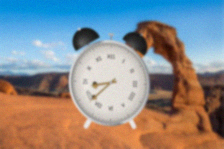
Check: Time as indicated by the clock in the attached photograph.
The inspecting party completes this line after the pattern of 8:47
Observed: 8:38
